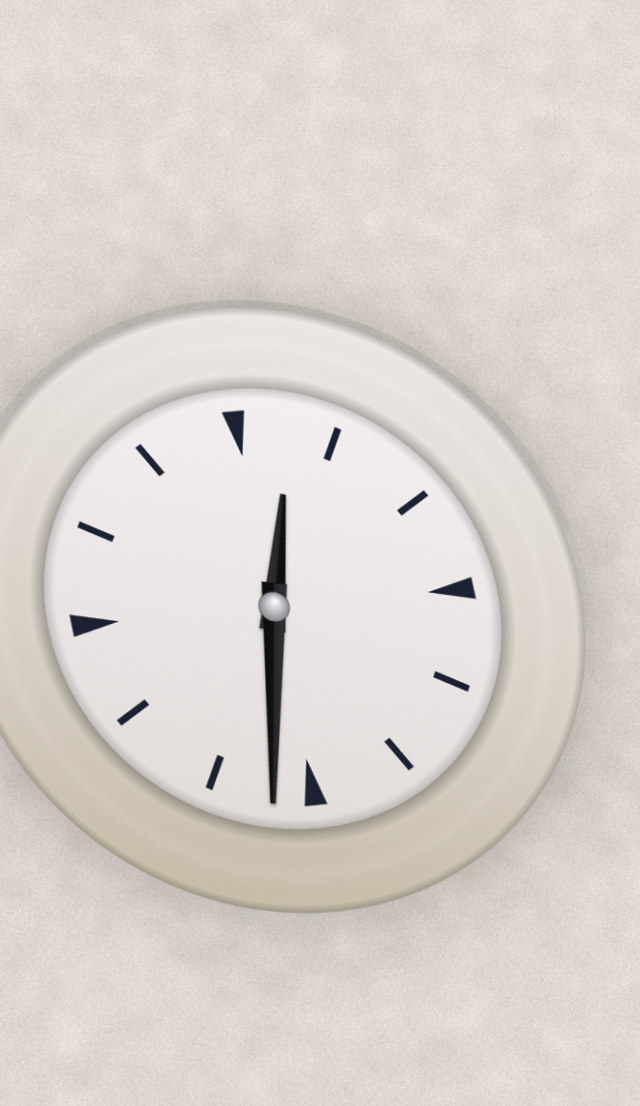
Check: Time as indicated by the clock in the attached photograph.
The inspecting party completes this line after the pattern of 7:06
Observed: 12:32
